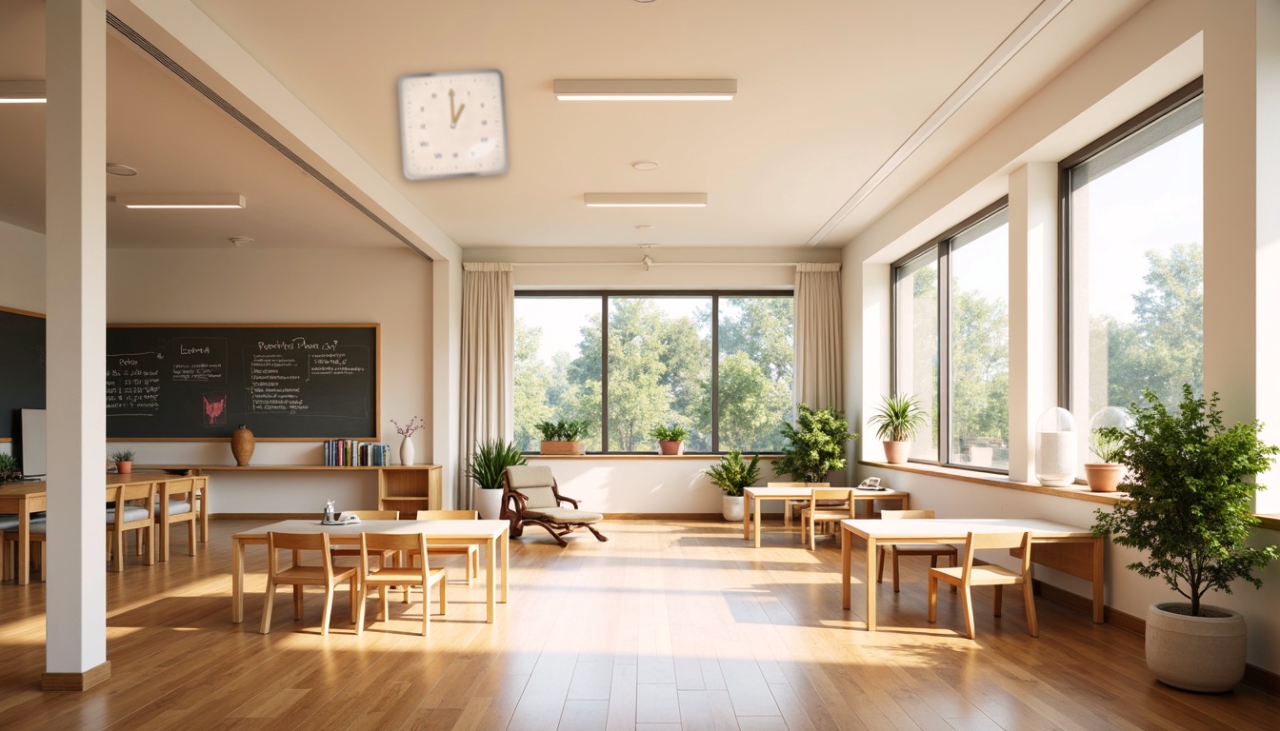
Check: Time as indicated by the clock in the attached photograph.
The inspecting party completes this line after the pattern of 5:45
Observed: 1:00
